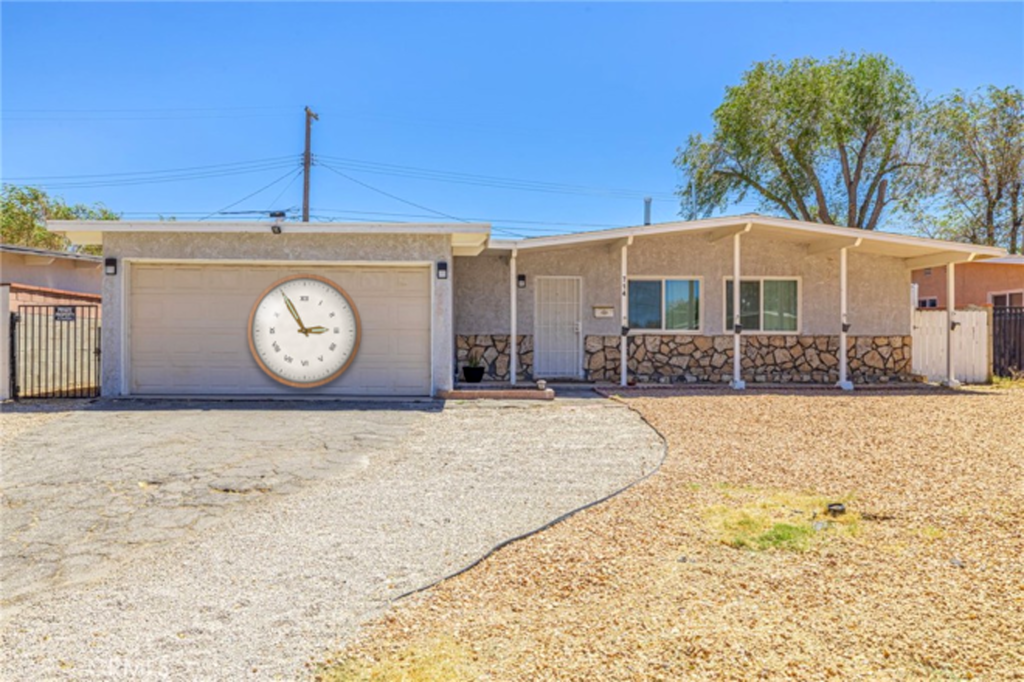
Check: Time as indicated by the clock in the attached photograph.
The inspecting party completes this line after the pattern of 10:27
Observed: 2:55
